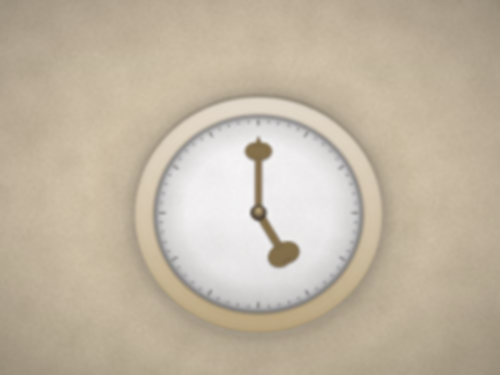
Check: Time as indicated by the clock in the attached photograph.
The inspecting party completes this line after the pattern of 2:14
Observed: 5:00
